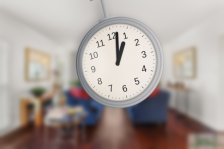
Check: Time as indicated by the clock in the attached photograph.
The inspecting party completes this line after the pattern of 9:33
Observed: 1:02
